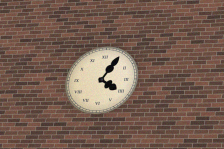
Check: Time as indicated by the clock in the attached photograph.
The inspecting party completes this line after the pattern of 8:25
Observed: 4:05
